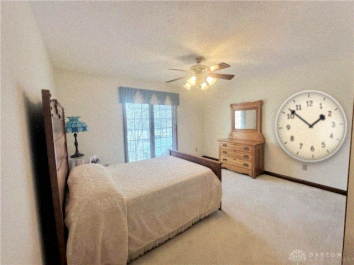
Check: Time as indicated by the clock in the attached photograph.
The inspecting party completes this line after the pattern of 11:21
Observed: 1:52
